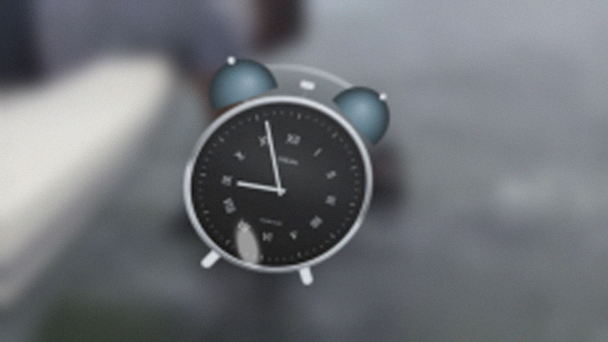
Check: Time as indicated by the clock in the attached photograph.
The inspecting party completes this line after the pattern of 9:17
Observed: 8:56
